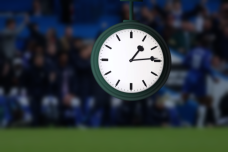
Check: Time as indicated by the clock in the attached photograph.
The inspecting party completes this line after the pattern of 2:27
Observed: 1:14
